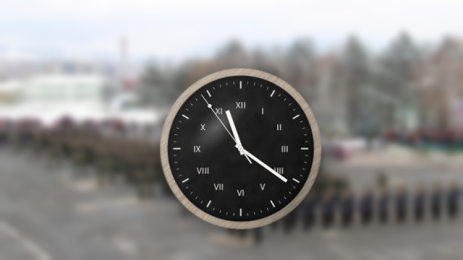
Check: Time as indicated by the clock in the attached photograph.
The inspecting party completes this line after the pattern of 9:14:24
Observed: 11:20:54
